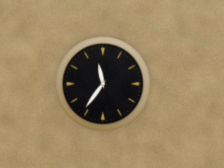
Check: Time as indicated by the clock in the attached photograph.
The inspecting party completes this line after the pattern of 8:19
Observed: 11:36
